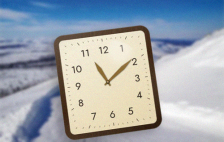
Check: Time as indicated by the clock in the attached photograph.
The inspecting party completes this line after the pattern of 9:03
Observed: 11:09
